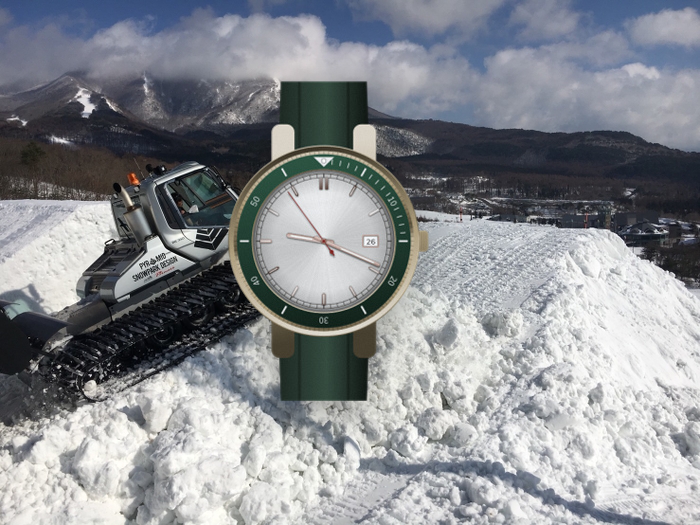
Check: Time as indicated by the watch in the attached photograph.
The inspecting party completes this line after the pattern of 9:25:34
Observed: 9:18:54
